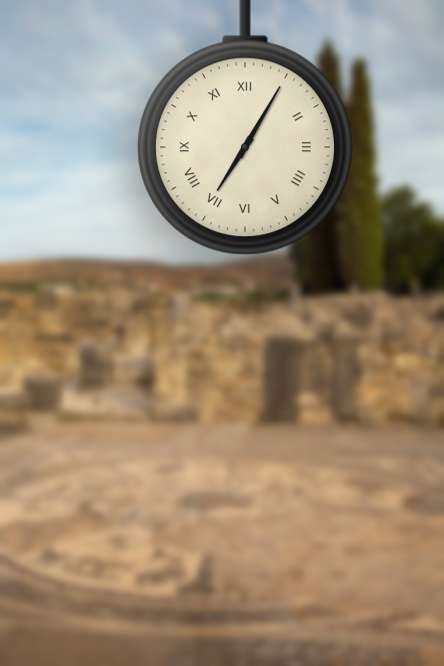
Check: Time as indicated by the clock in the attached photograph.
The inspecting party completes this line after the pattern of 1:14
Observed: 7:05
